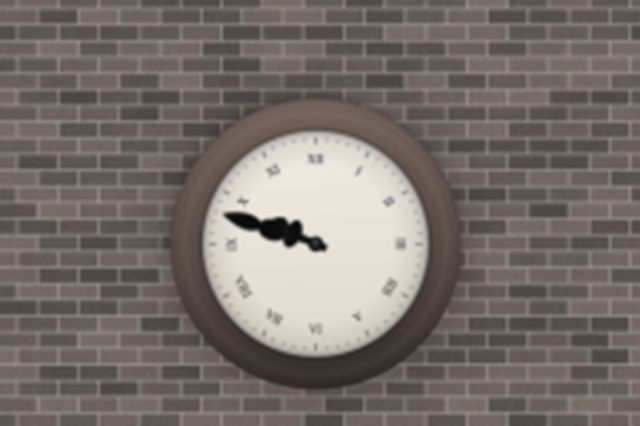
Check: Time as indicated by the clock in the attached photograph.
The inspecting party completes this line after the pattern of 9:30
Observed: 9:48
